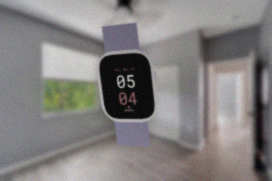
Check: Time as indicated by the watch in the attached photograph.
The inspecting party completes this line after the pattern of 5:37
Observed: 5:04
